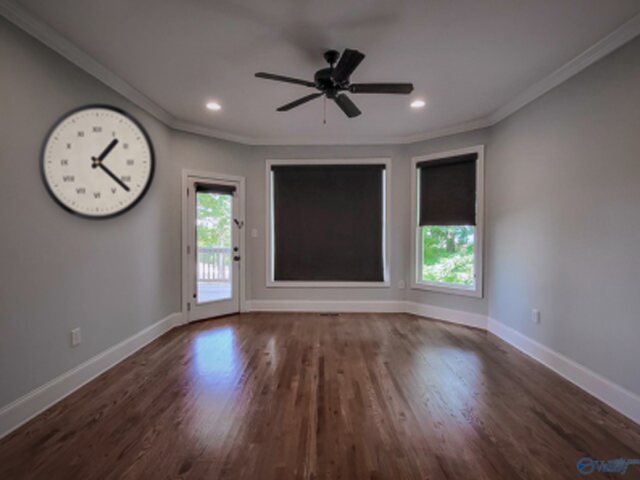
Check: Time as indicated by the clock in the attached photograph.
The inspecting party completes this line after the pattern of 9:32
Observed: 1:22
